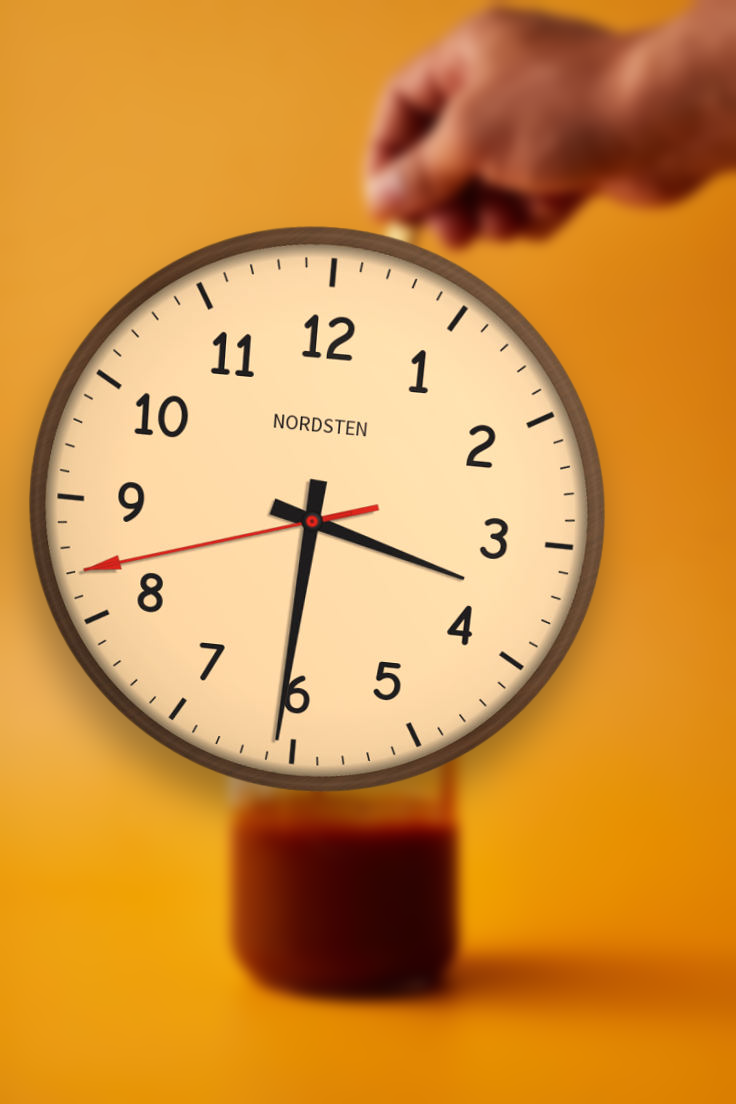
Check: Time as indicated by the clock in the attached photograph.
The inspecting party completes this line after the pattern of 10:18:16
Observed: 3:30:42
